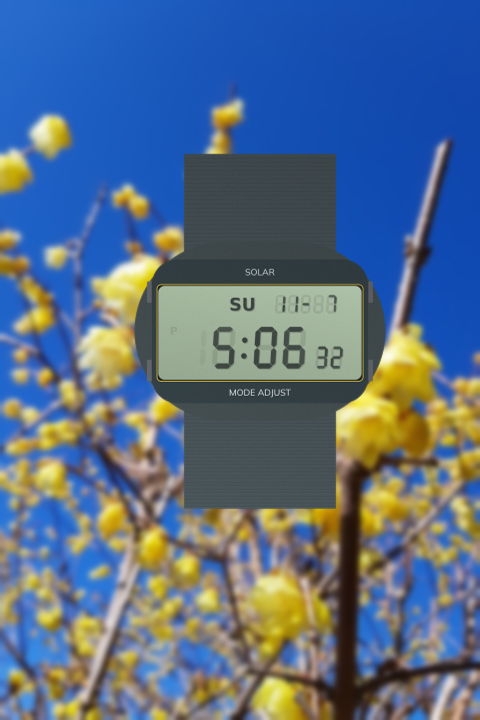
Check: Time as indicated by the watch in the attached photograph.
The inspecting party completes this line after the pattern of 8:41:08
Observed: 5:06:32
